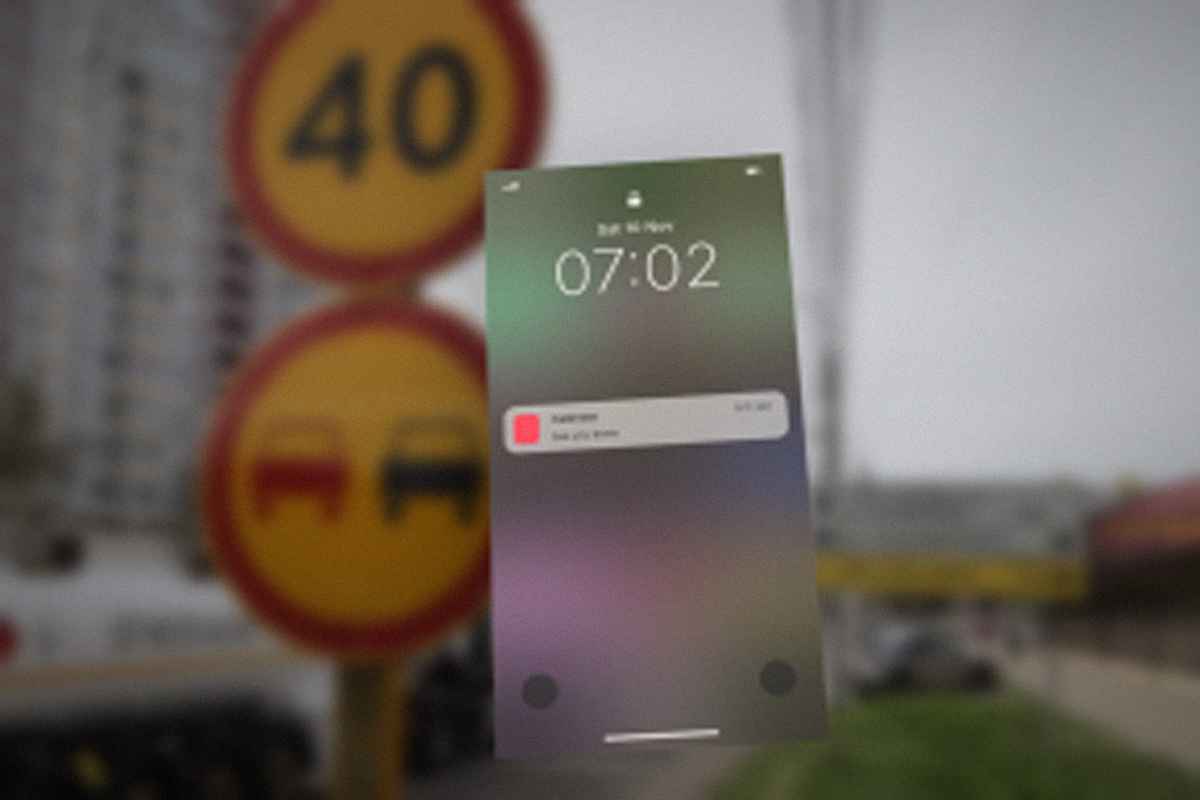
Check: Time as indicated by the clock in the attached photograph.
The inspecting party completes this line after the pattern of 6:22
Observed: 7:02
